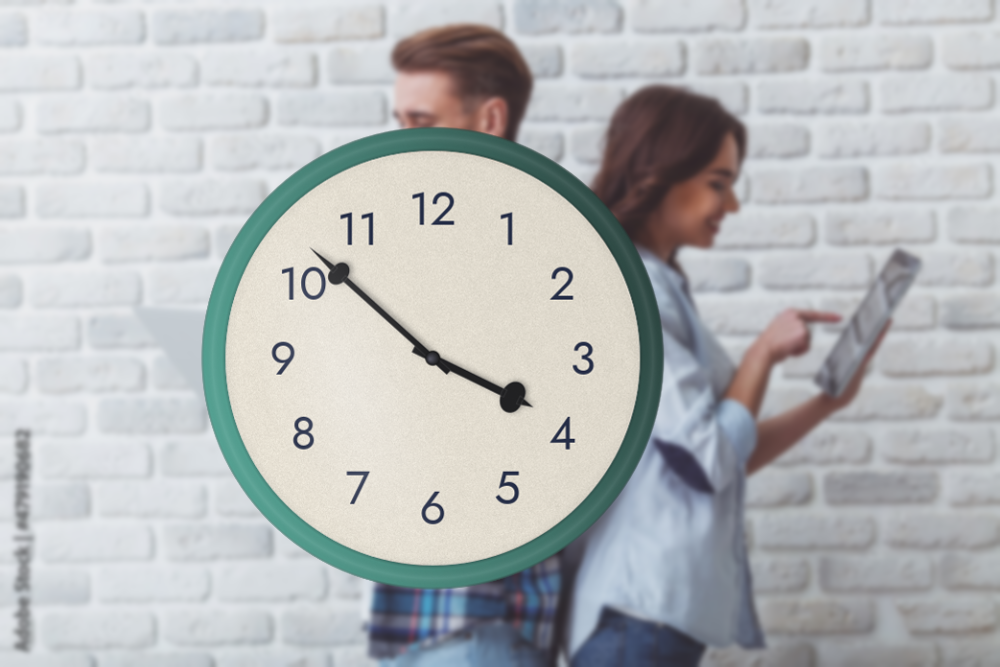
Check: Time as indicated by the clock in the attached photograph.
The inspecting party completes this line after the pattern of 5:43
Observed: 3:52
